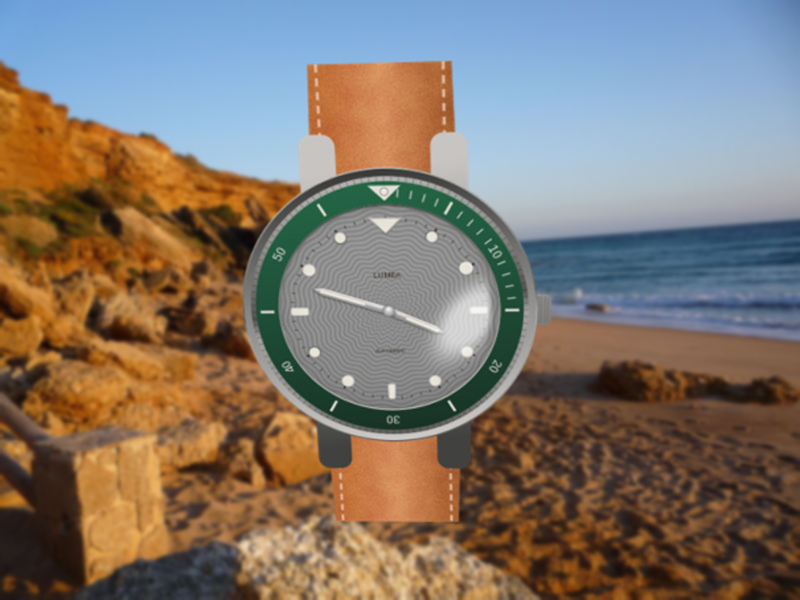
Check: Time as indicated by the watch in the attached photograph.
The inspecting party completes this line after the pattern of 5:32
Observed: 3:48
